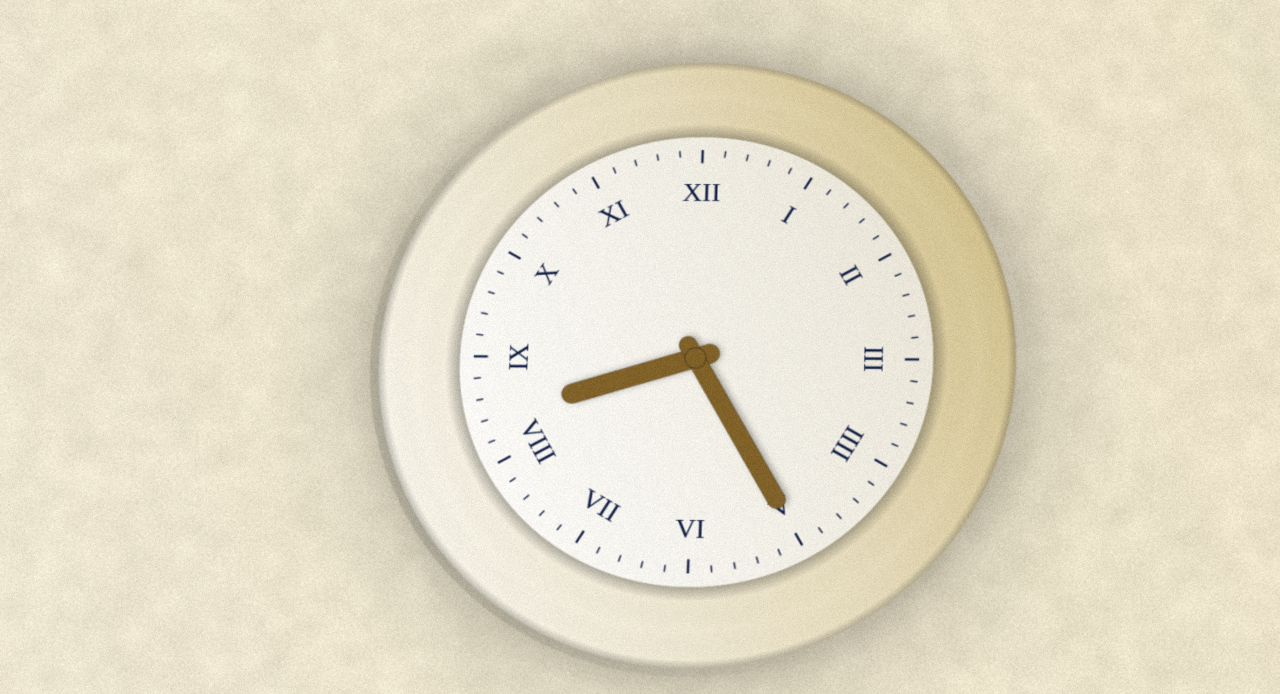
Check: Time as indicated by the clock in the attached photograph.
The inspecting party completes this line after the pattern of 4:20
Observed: 8:25
